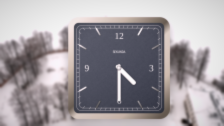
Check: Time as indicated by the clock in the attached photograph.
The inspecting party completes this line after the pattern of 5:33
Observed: 4:30
